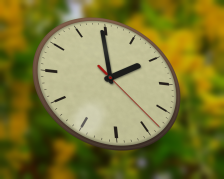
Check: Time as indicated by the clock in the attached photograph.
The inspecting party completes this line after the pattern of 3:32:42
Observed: 1:59:23
